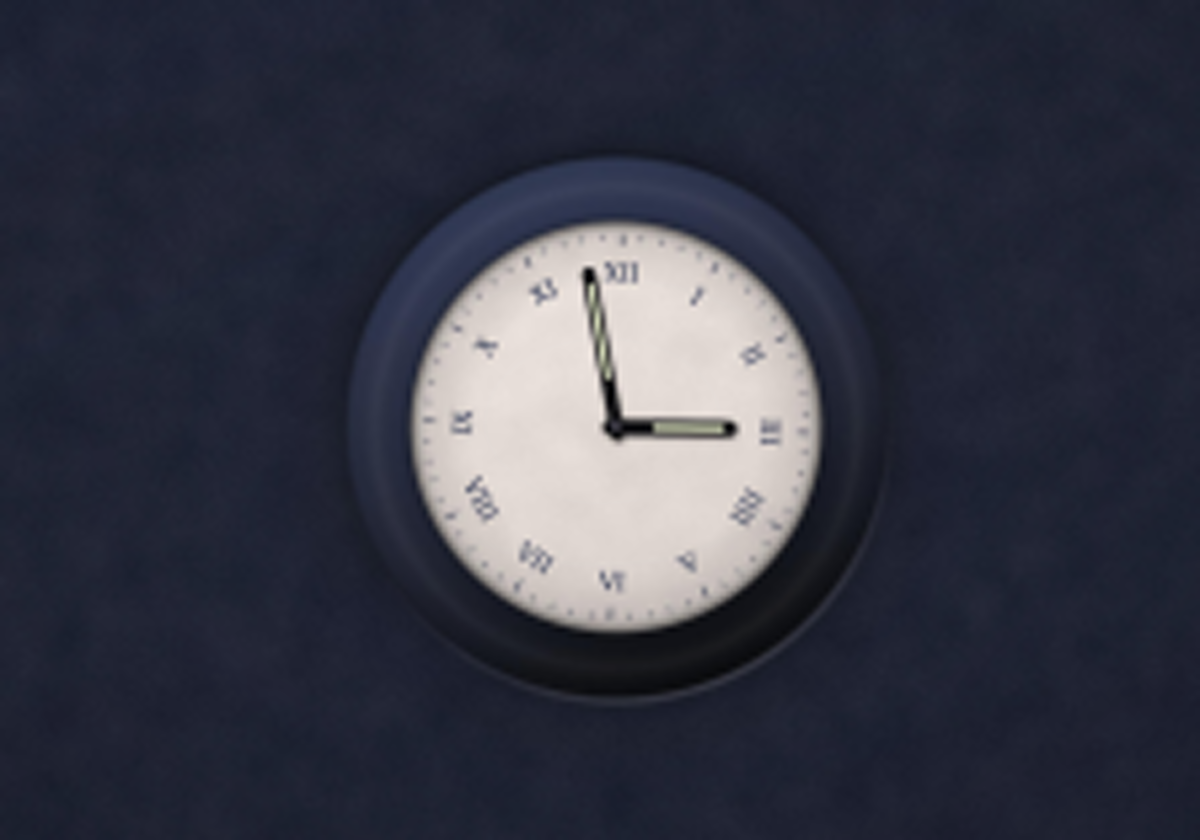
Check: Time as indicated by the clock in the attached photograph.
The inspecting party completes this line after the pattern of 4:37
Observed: 2:58
